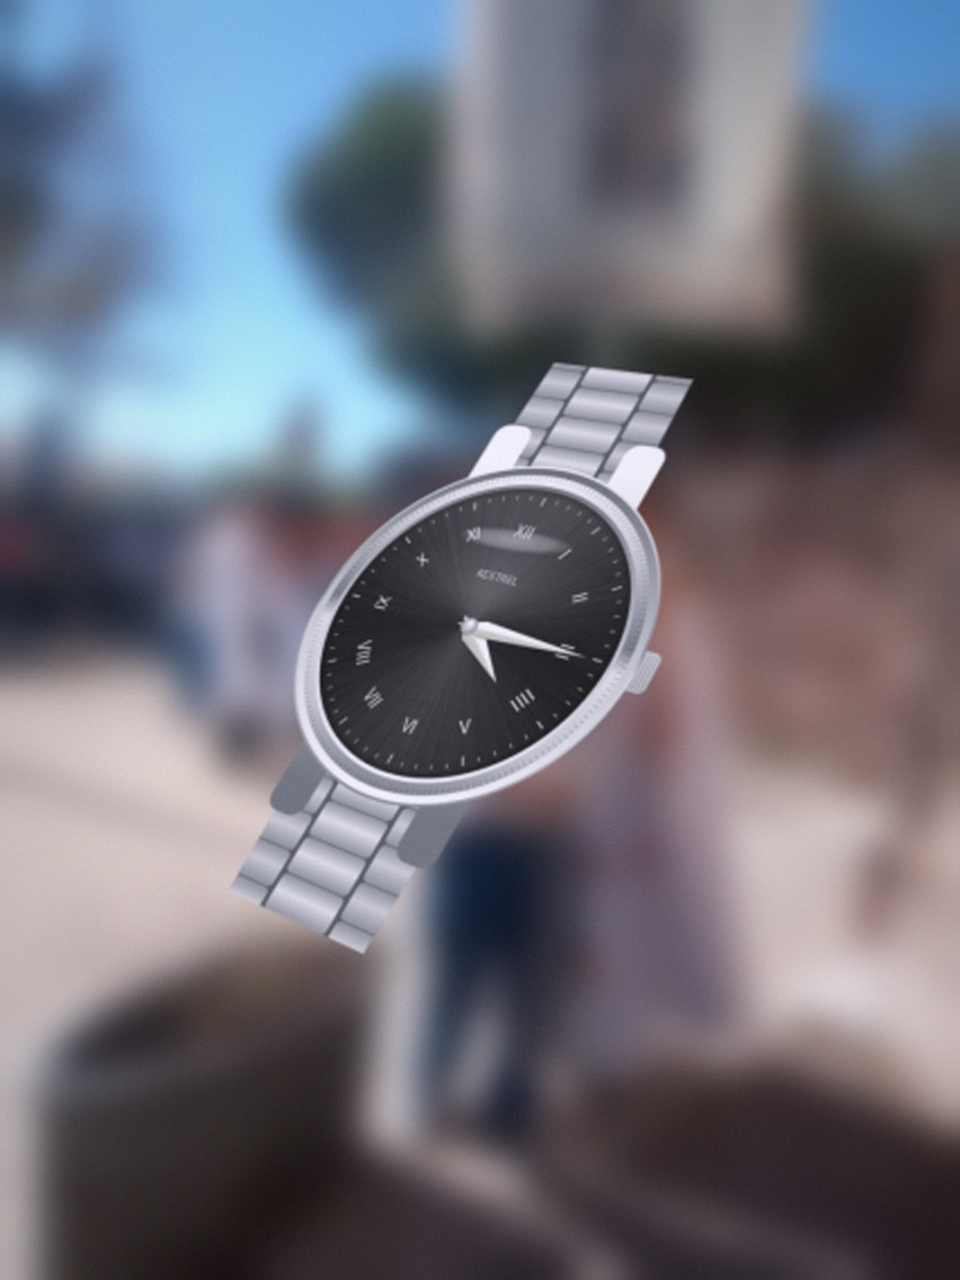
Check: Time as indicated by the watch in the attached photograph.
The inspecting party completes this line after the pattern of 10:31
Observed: 4:15
